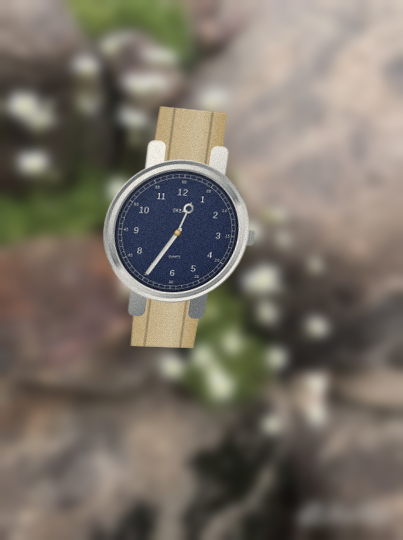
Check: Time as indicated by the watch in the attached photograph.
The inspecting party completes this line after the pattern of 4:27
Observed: 12:35
